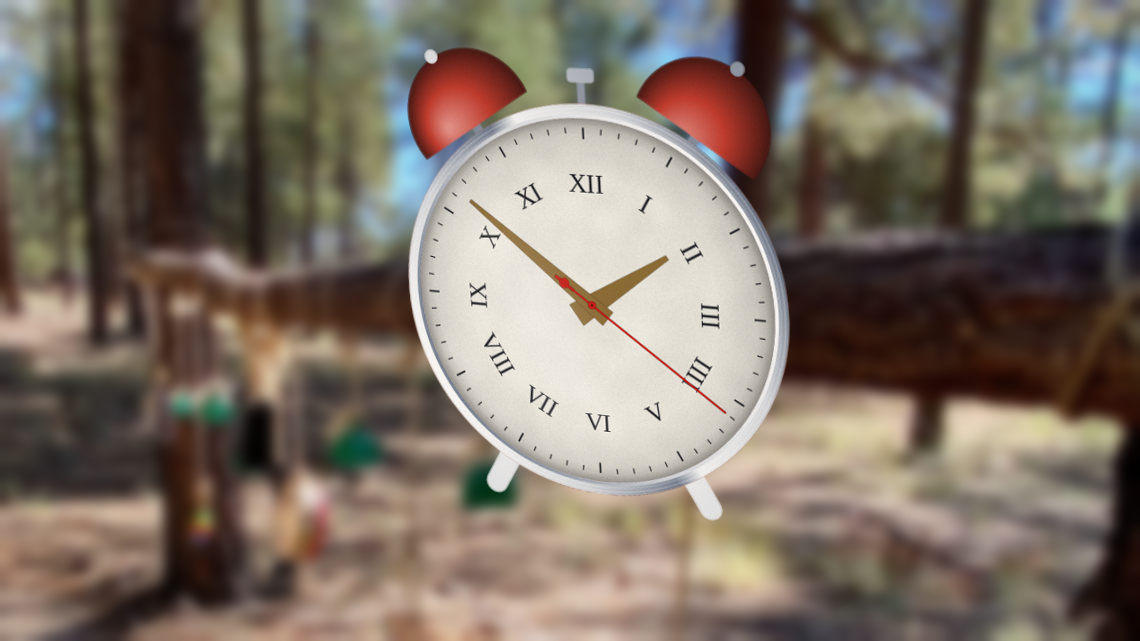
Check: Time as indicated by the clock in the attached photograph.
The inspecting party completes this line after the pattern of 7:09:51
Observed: 1:51:21
